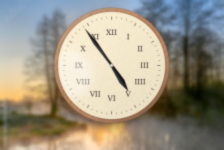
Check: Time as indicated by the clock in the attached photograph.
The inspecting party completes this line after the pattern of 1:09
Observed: 4:54
